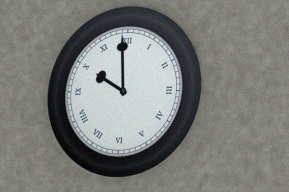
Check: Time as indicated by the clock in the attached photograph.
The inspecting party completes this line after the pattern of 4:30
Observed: 9:59
